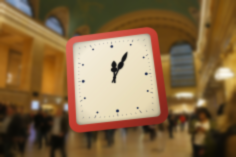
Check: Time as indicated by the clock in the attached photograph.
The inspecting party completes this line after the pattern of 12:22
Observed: 12:05
